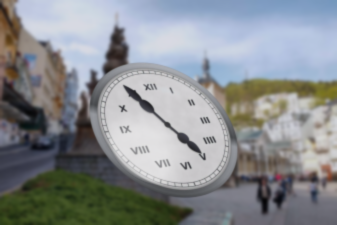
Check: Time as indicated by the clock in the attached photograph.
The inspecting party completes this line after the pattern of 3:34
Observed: 4:55
